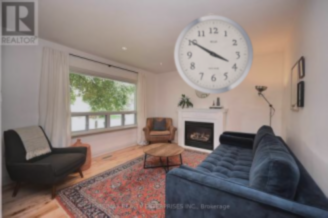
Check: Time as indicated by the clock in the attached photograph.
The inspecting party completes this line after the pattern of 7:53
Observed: 3:50
